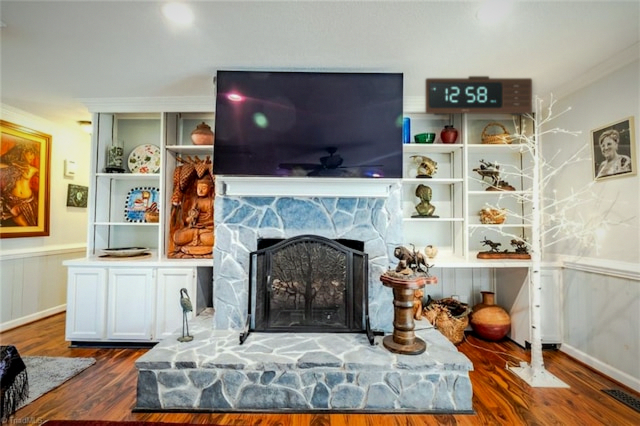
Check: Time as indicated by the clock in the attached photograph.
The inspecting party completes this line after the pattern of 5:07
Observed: 12:58
